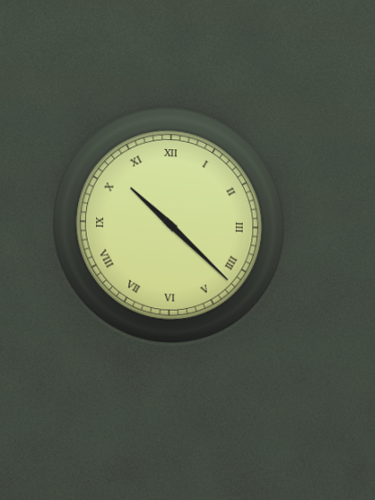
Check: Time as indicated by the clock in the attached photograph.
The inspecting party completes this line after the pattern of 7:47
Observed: 10:22
